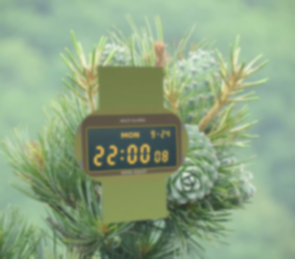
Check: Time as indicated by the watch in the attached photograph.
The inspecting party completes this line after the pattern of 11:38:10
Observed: 22:00:08
